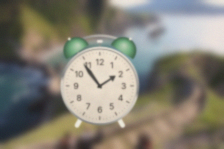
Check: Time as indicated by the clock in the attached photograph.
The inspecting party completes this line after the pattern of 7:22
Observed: 1:54
